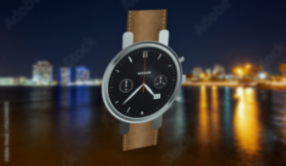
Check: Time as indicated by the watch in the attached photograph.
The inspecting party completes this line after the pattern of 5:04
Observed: 4:38
